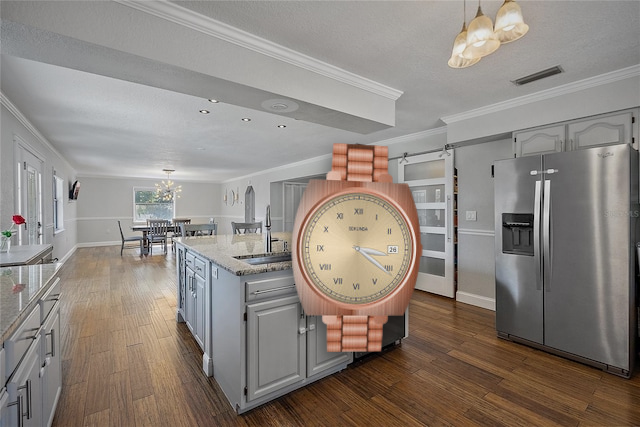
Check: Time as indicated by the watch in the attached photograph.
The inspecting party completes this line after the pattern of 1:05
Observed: 3:21
